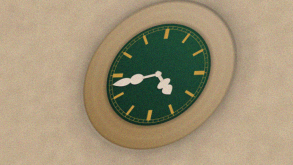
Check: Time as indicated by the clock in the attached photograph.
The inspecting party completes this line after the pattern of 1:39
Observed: 4:43
